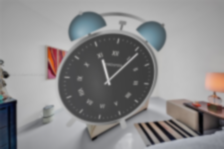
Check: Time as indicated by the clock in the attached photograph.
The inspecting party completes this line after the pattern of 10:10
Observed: 11:06
